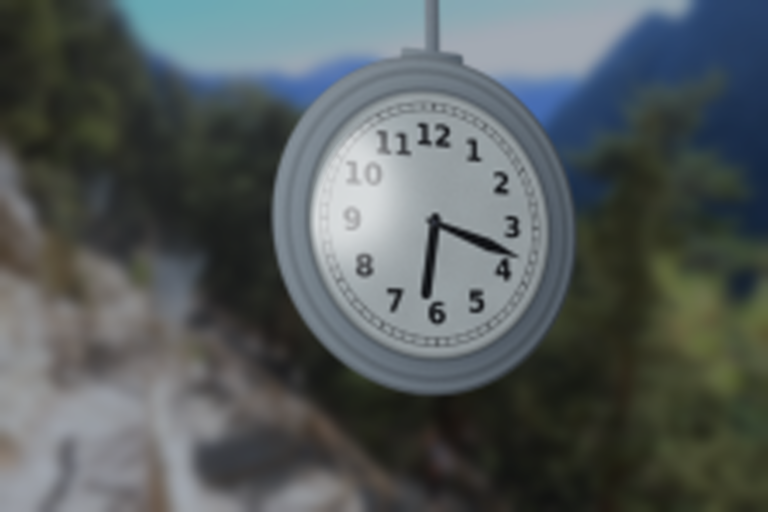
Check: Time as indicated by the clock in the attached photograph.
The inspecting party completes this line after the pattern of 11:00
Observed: 6:18
